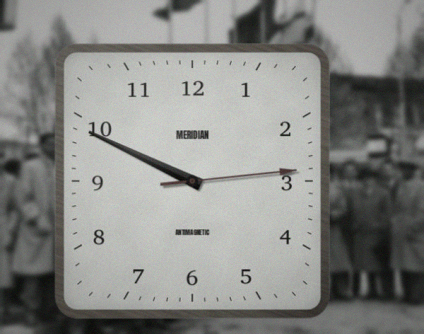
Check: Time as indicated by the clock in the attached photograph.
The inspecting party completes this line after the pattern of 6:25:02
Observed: 9:49:14
